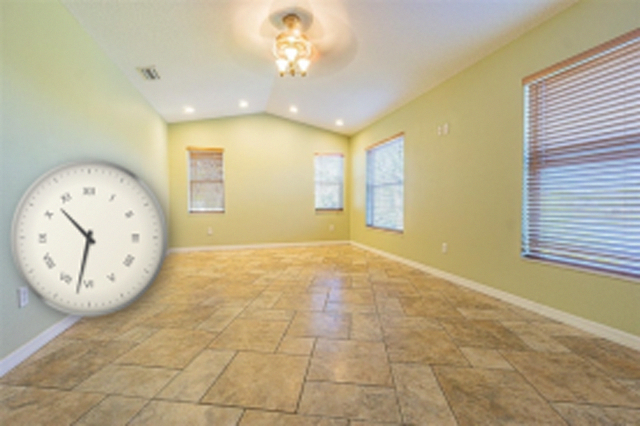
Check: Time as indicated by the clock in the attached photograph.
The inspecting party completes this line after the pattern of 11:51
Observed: 10:32
